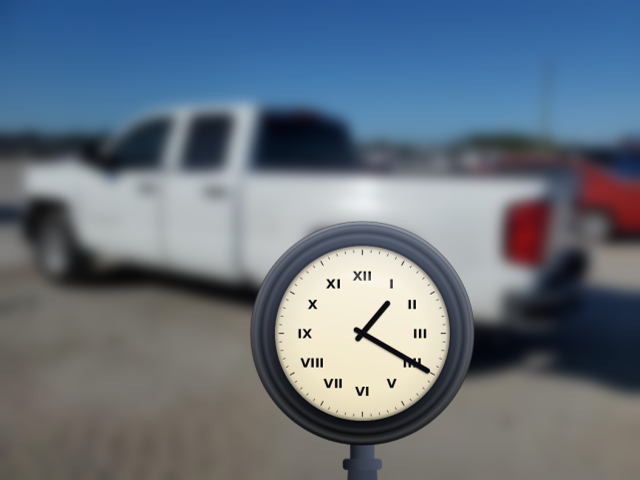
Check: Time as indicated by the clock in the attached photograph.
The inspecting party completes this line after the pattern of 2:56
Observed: 1:20
